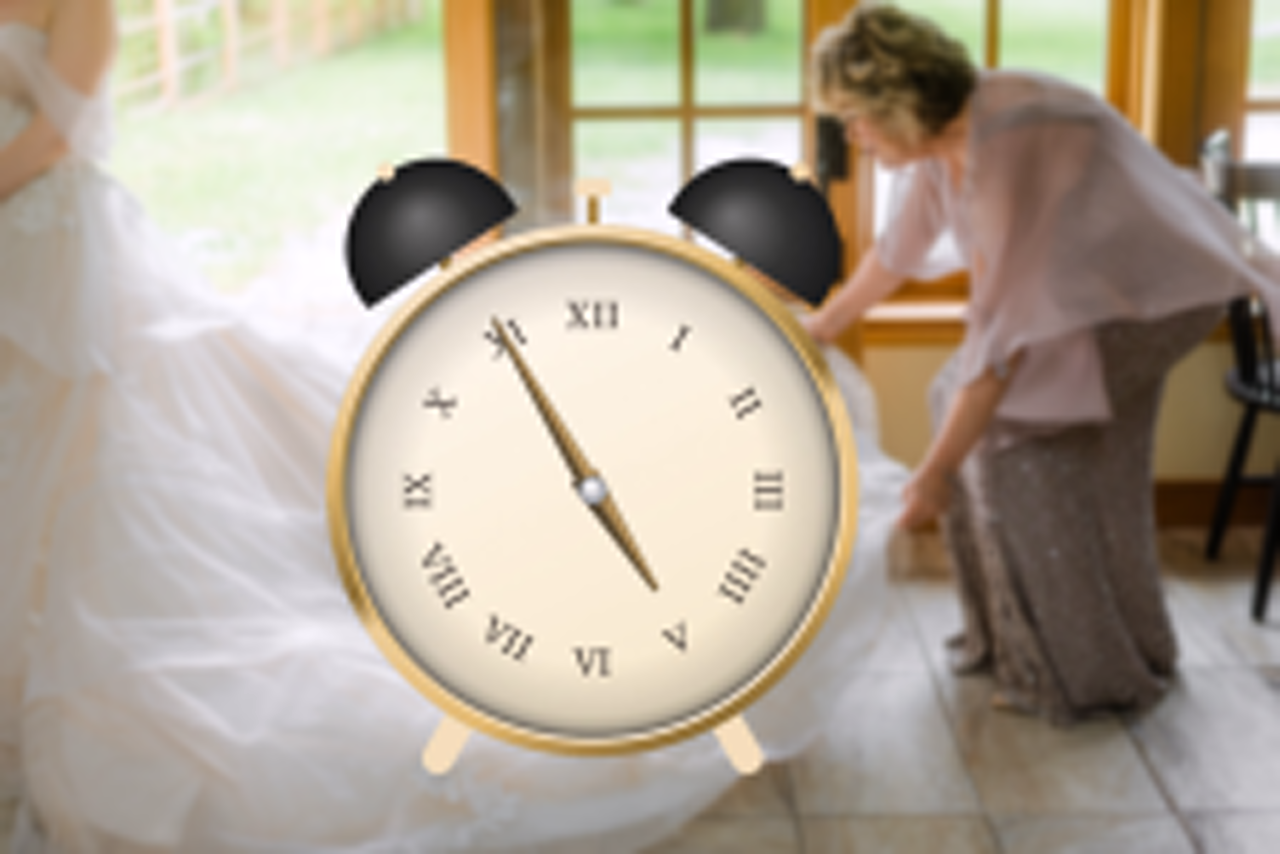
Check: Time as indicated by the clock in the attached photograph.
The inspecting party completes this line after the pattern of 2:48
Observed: 4:55
